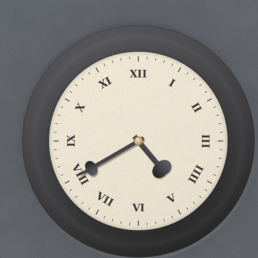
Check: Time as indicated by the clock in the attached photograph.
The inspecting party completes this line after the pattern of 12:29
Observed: 4:40
